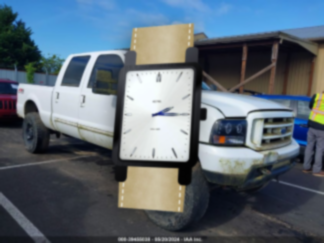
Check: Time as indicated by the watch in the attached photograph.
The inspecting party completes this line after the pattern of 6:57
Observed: 2:15
